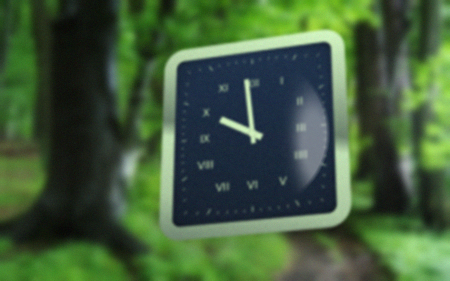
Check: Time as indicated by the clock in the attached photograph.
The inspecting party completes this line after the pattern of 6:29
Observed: 9:59
